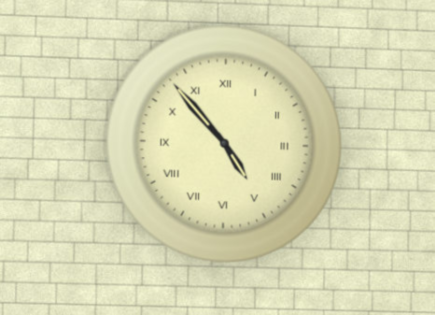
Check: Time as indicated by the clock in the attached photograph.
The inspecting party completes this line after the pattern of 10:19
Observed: 4:53
